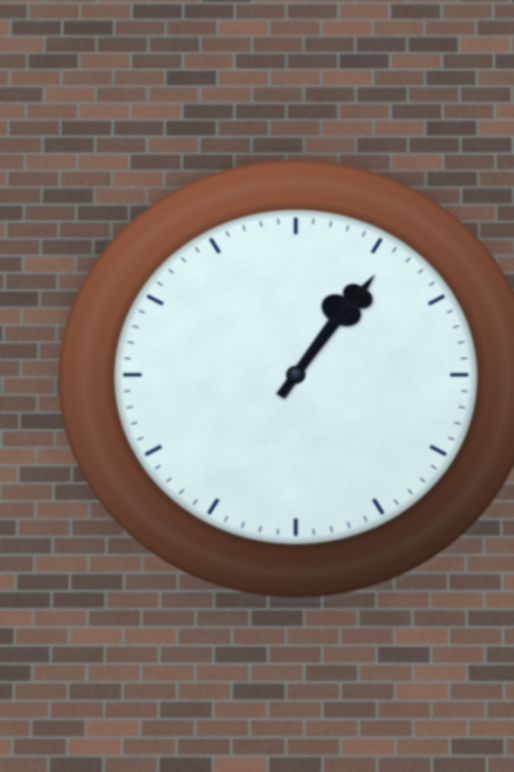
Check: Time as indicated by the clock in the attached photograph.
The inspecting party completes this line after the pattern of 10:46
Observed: 1:06
